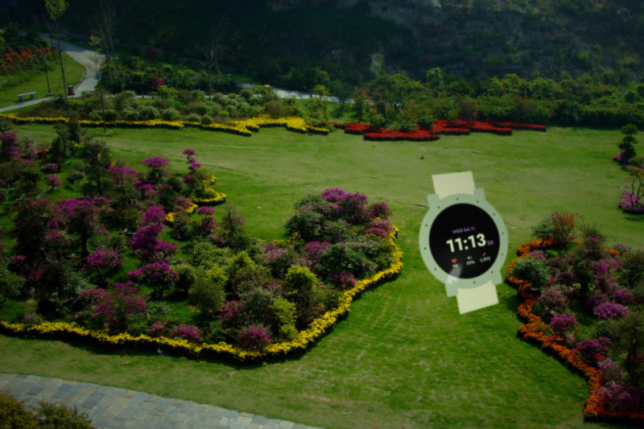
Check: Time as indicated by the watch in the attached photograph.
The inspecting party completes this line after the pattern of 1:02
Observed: 11:13
